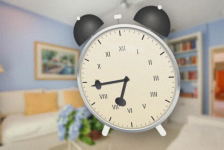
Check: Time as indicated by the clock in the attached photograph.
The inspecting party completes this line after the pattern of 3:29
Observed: 6:44
